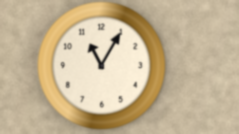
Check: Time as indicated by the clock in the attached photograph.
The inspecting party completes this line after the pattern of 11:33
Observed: 11:05
